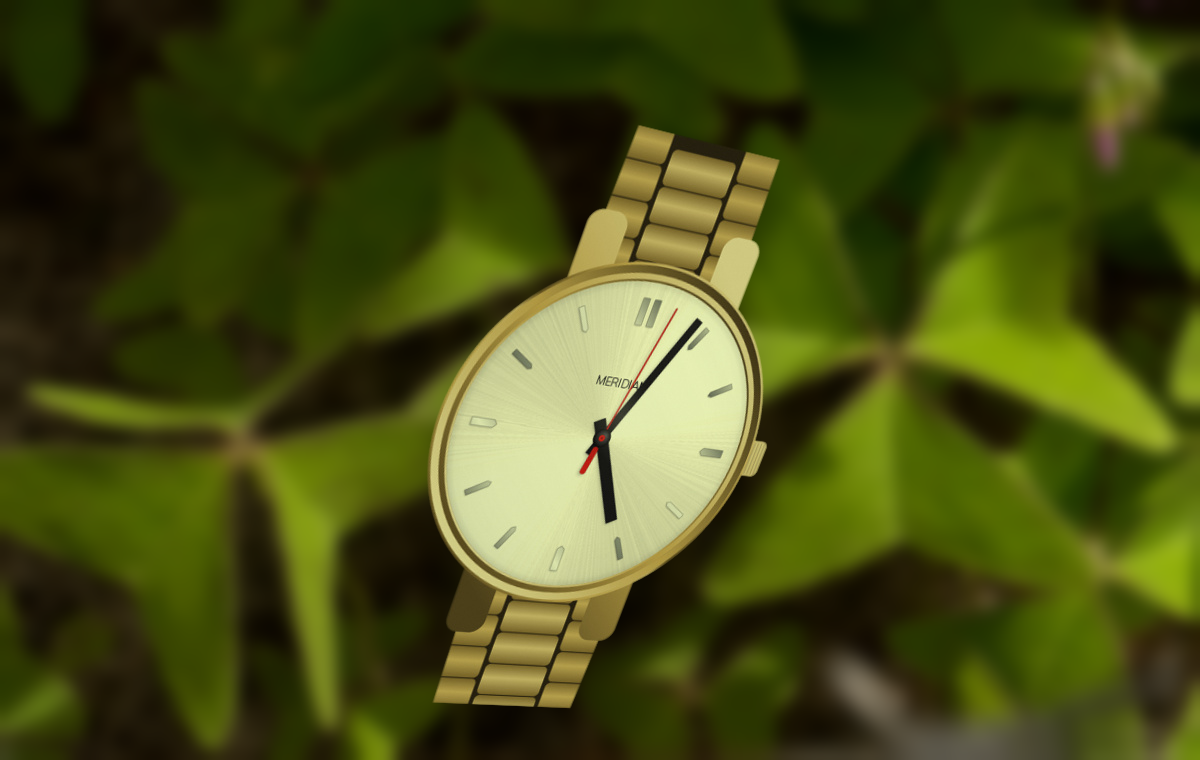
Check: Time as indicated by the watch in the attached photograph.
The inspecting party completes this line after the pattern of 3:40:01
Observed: 5:04:02
